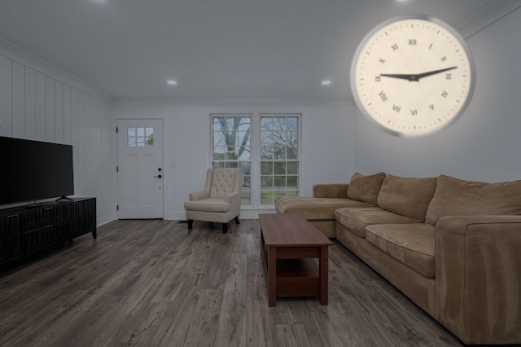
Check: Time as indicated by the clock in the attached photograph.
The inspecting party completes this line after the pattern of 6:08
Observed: 9:13
